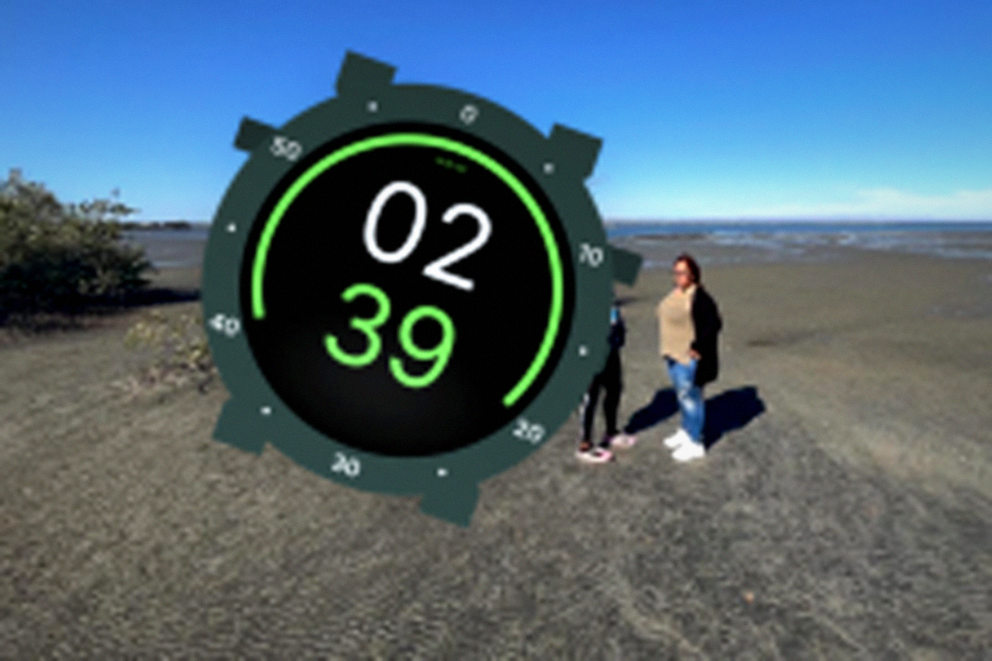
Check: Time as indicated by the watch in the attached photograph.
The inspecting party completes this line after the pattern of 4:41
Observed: 2:39
